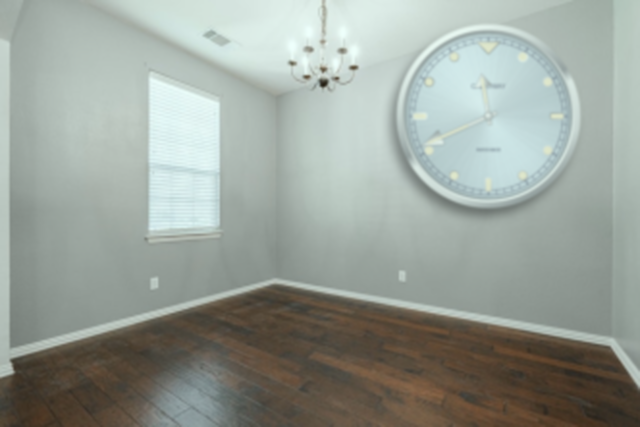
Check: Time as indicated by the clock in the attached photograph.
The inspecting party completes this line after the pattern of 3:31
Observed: 11:41
